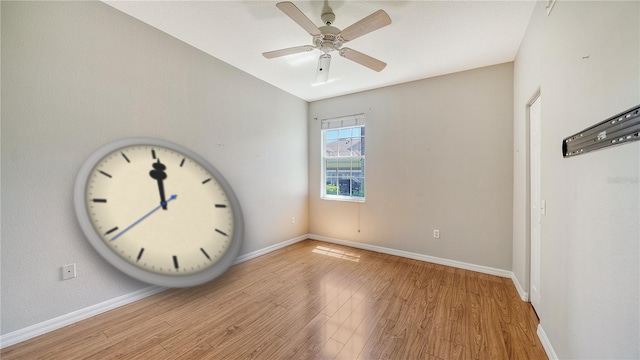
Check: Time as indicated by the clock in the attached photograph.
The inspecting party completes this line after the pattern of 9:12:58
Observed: 12:00:39
